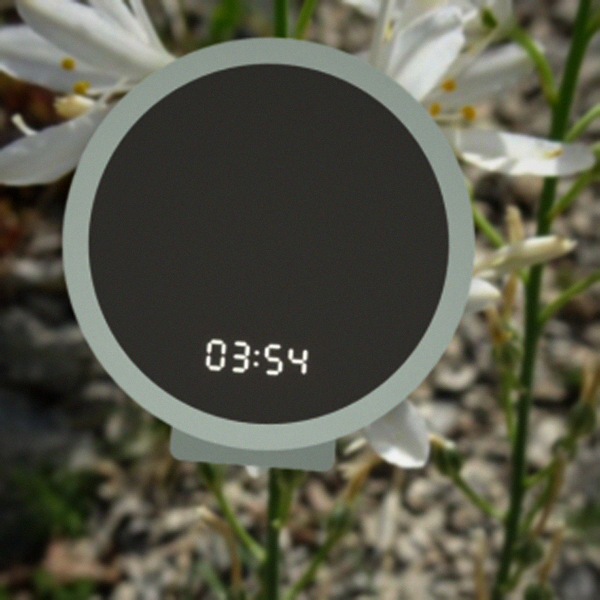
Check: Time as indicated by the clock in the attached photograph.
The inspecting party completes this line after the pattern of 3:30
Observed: 3:54
